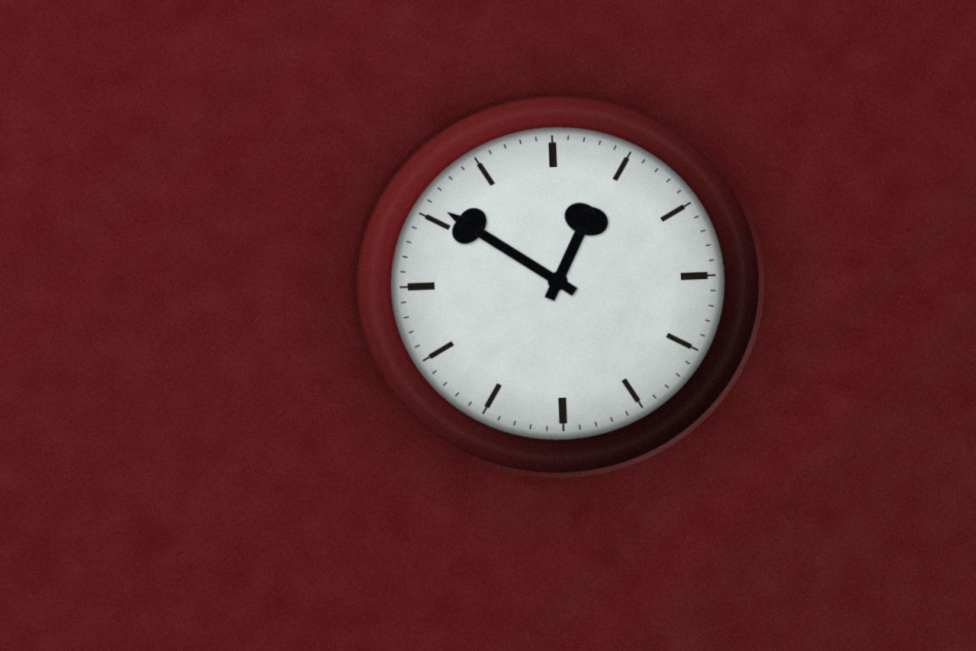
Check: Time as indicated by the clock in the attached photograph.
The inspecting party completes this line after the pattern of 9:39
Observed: 12:51
